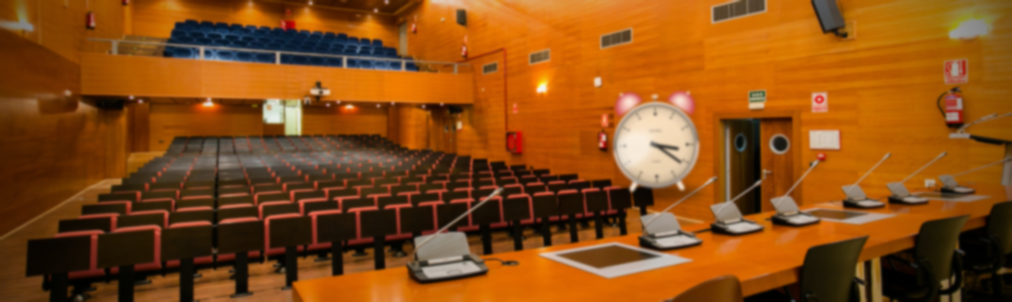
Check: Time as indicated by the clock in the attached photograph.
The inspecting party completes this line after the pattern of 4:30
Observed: 3:21
